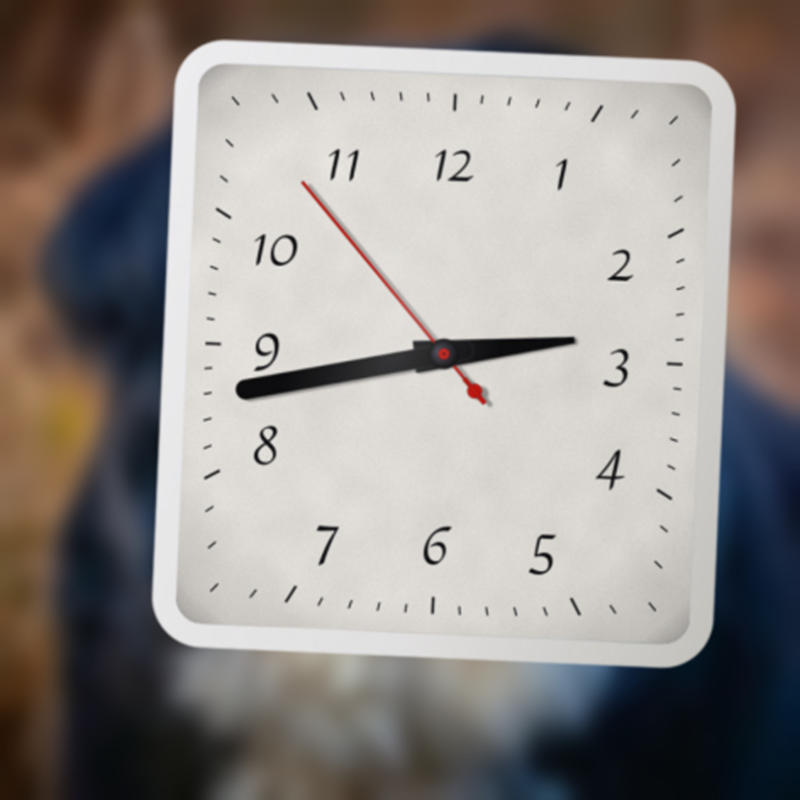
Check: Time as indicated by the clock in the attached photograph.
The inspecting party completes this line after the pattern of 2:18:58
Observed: 2:42:53
